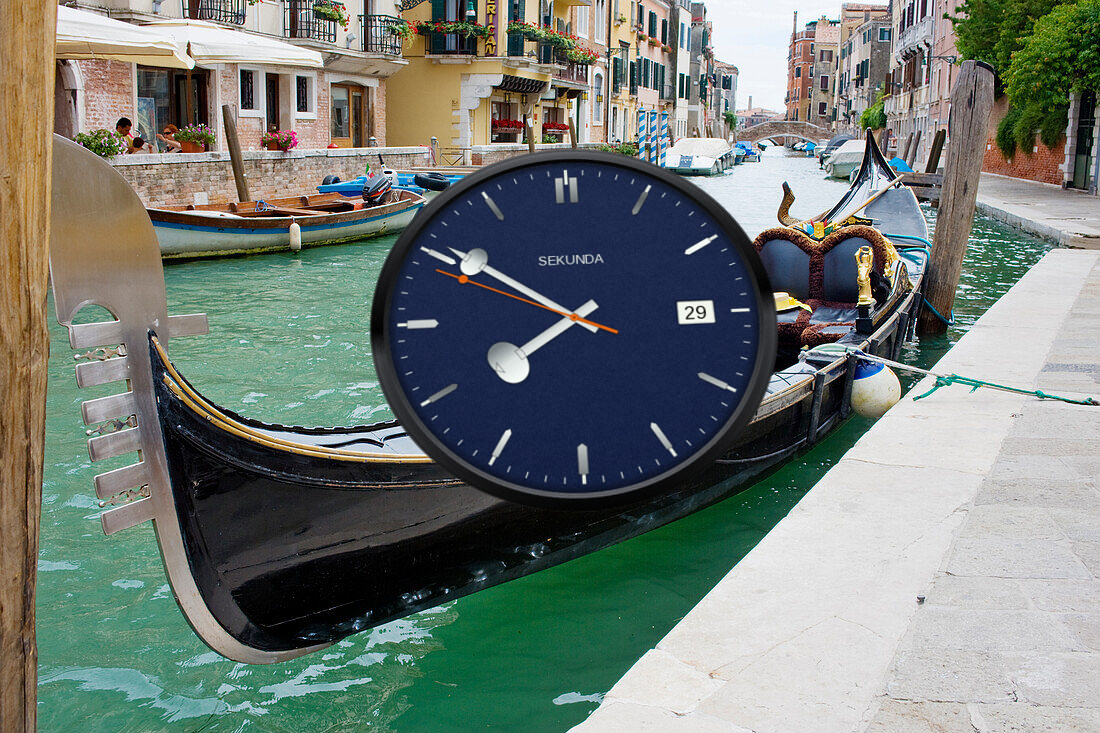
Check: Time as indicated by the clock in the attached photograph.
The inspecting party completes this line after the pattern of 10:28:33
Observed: 7:50:49
